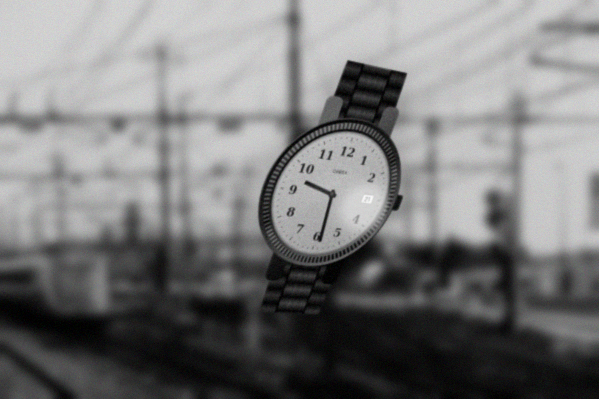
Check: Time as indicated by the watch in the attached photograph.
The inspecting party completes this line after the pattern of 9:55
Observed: 9:29
